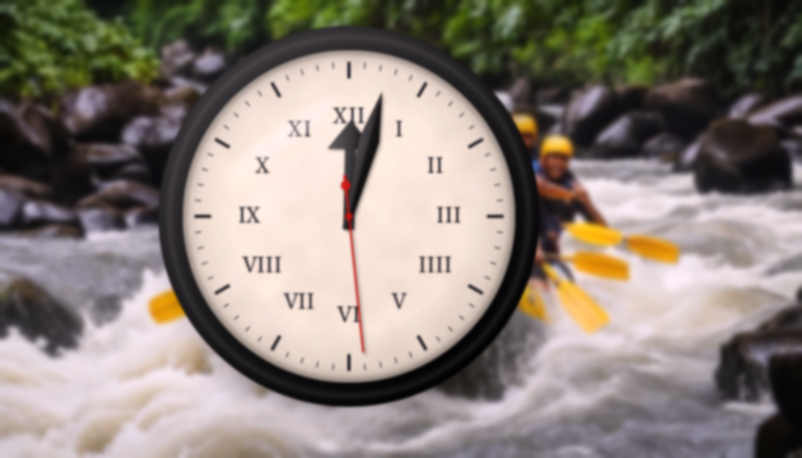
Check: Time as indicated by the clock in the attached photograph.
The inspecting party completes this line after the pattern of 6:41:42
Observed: 12:02:29
